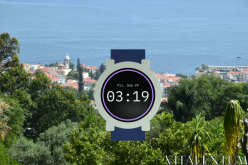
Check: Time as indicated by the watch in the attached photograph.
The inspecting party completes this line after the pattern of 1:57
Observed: 3:19
